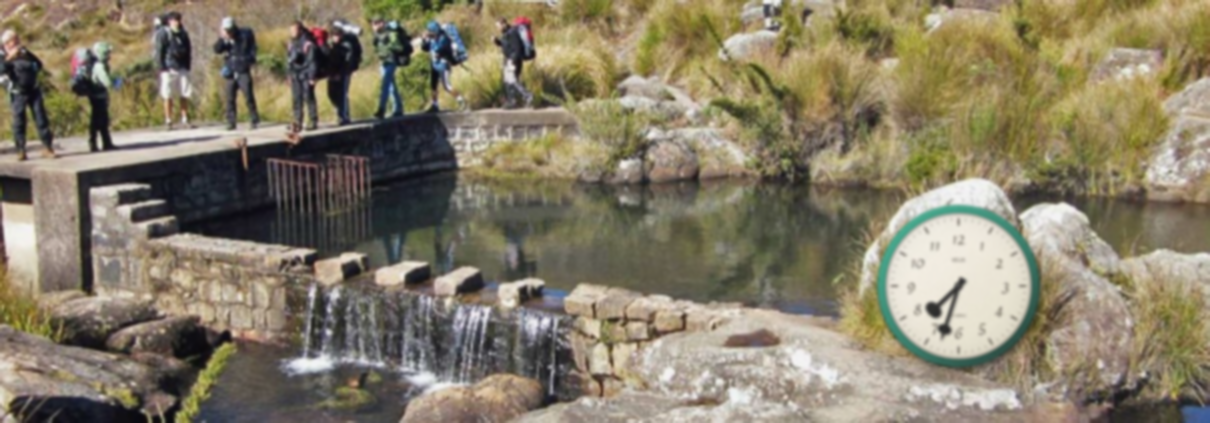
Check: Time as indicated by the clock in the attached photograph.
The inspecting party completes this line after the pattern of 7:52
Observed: 7:33
